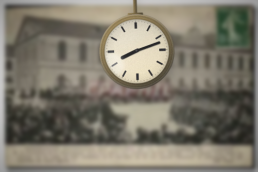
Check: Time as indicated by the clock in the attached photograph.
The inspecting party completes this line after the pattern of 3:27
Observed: 8:12
